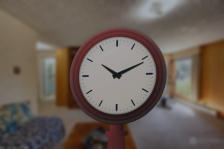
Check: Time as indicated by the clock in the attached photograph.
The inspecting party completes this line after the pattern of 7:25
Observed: 10:11
